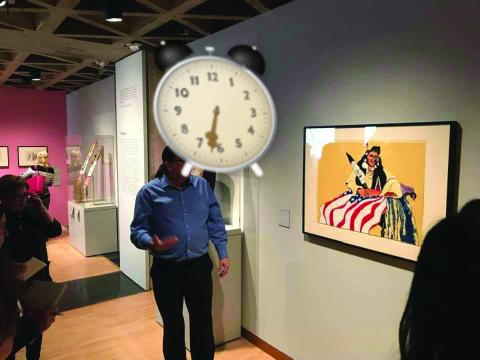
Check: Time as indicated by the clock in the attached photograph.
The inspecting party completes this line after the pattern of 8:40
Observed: 6:32
